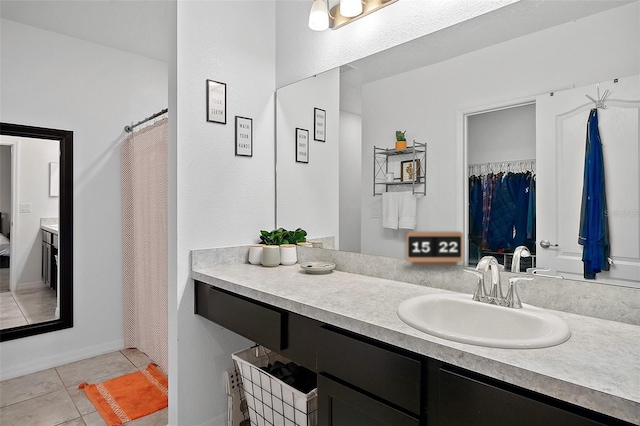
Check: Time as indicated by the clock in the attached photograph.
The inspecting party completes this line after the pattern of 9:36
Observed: 15:22
